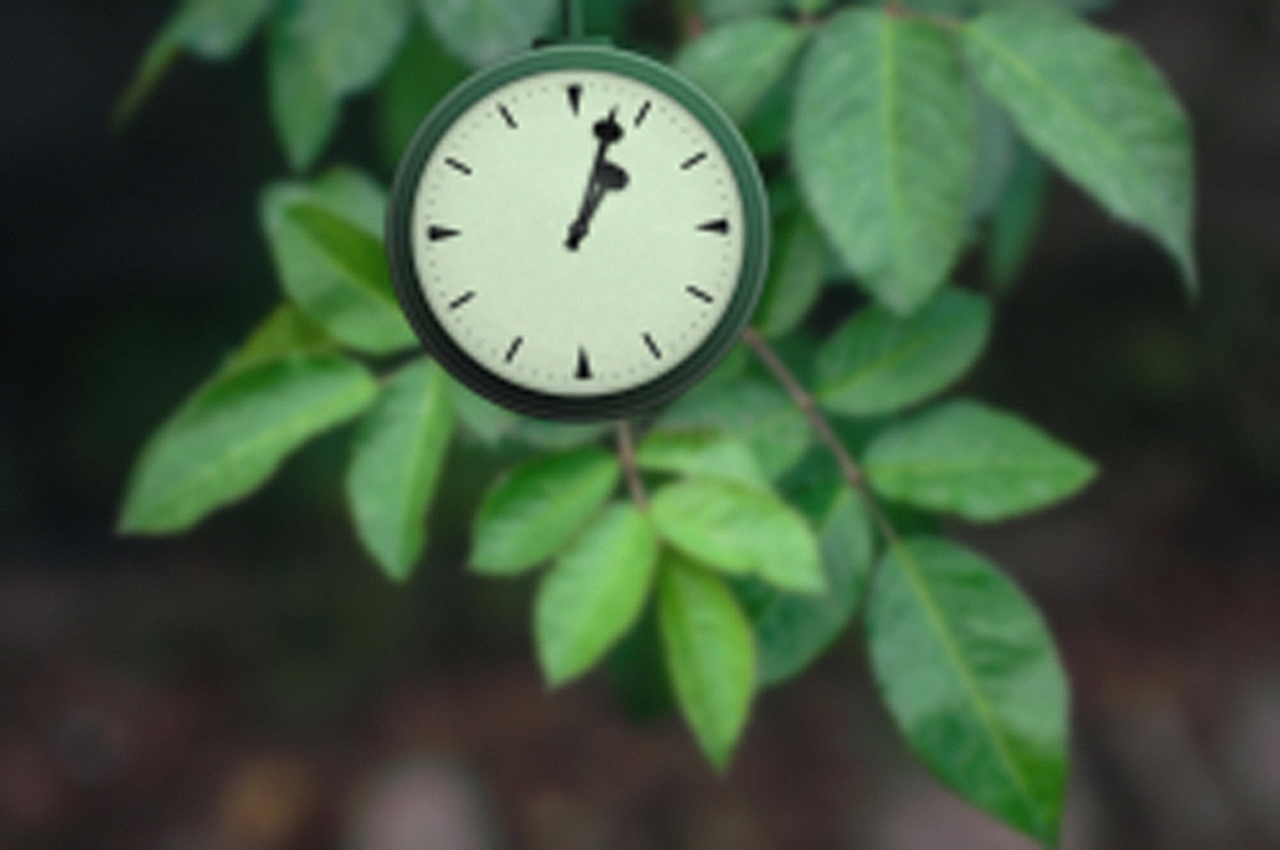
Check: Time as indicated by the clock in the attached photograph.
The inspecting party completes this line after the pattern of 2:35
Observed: 1:03
